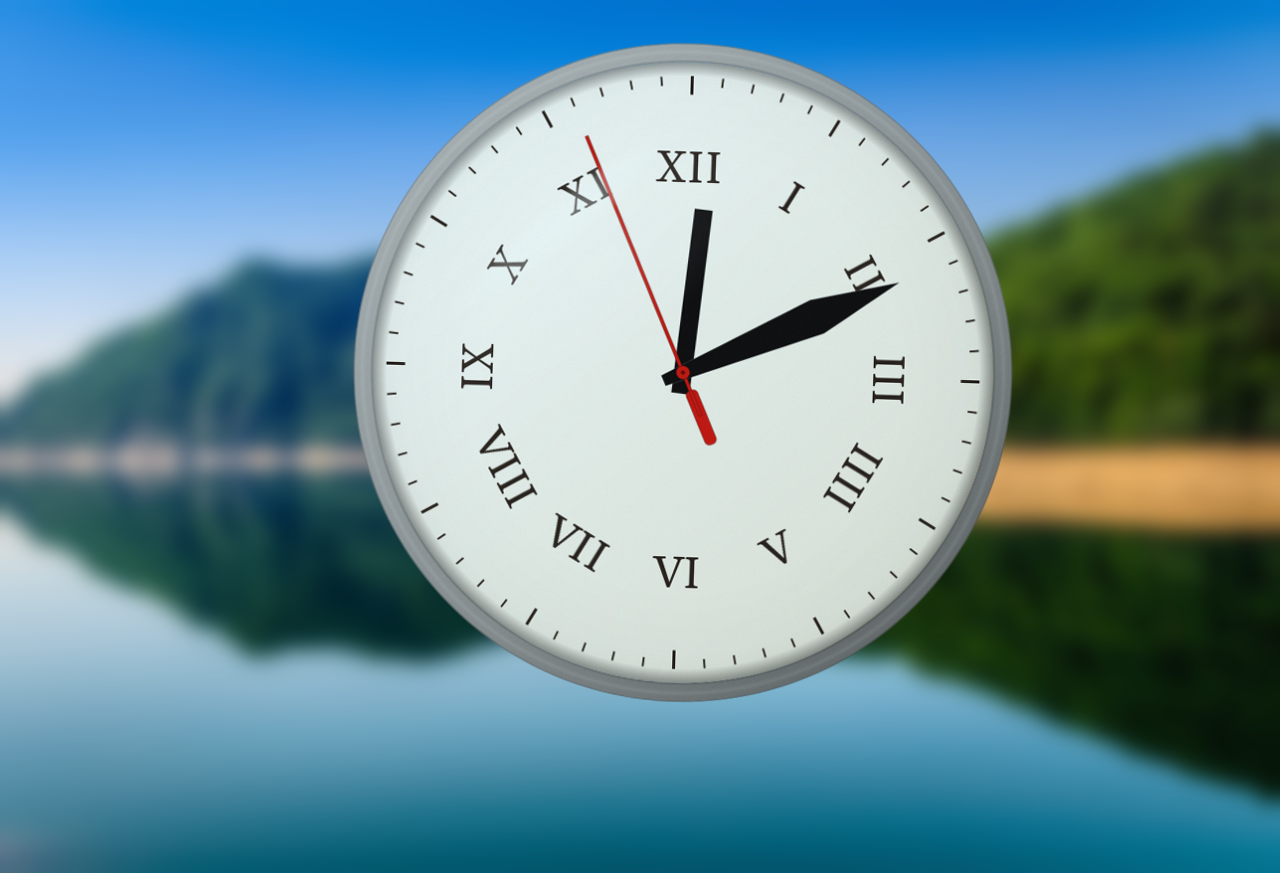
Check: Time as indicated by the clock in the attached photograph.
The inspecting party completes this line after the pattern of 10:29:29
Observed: 12:10:56
